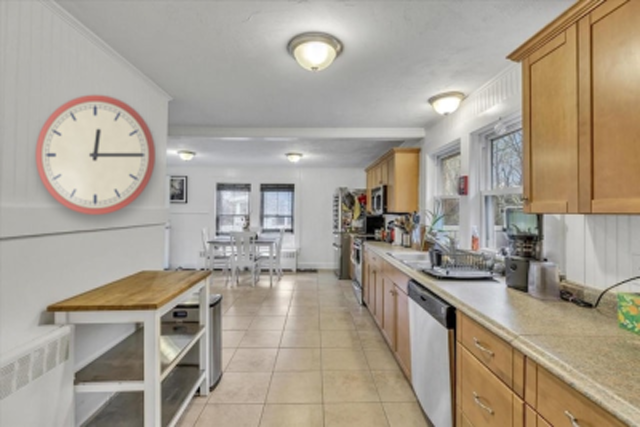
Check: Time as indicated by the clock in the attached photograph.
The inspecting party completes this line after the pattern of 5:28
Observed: 12:15
